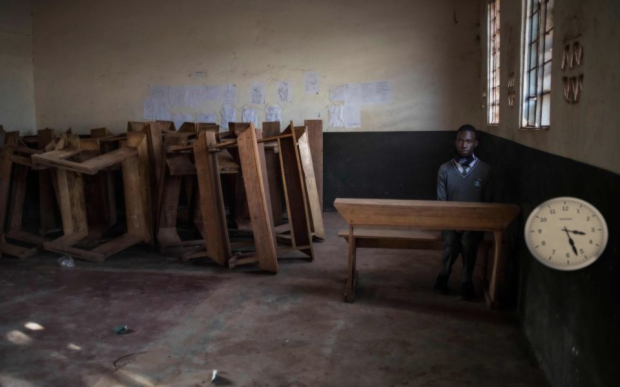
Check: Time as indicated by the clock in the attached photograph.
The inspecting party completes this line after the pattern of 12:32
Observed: 3:27
